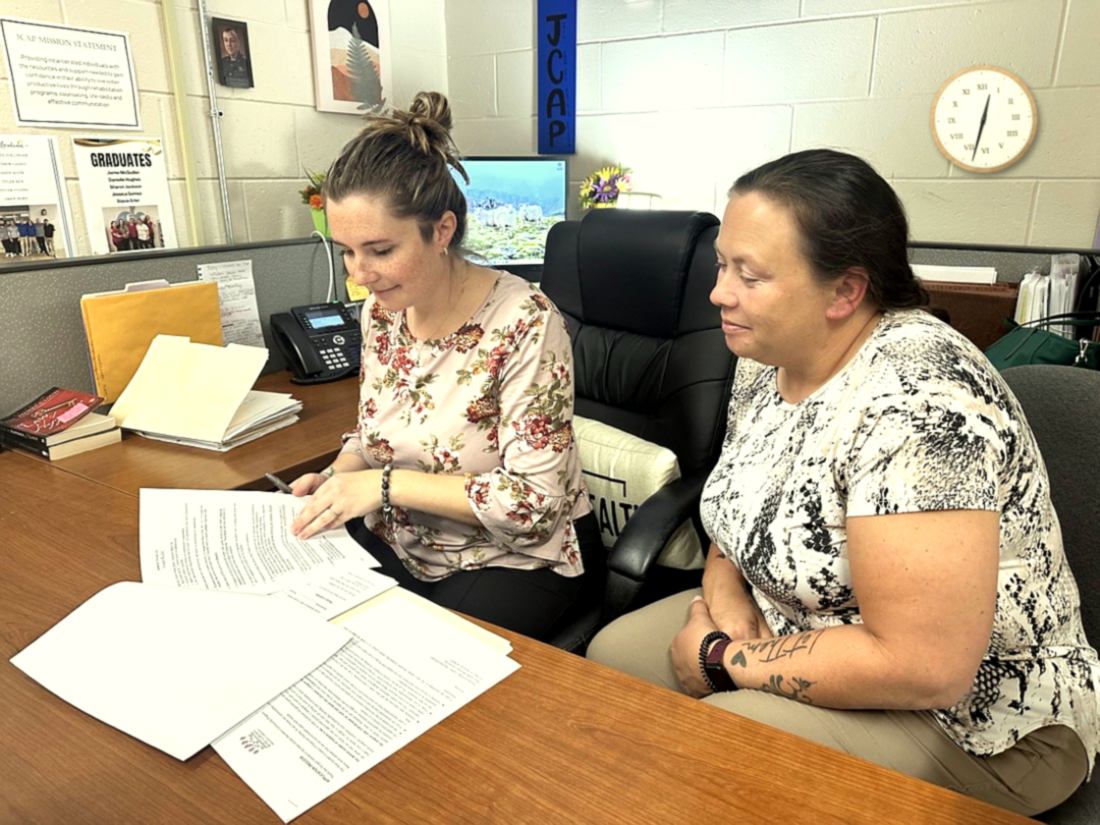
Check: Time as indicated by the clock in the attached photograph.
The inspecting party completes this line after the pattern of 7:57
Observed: 12:33
